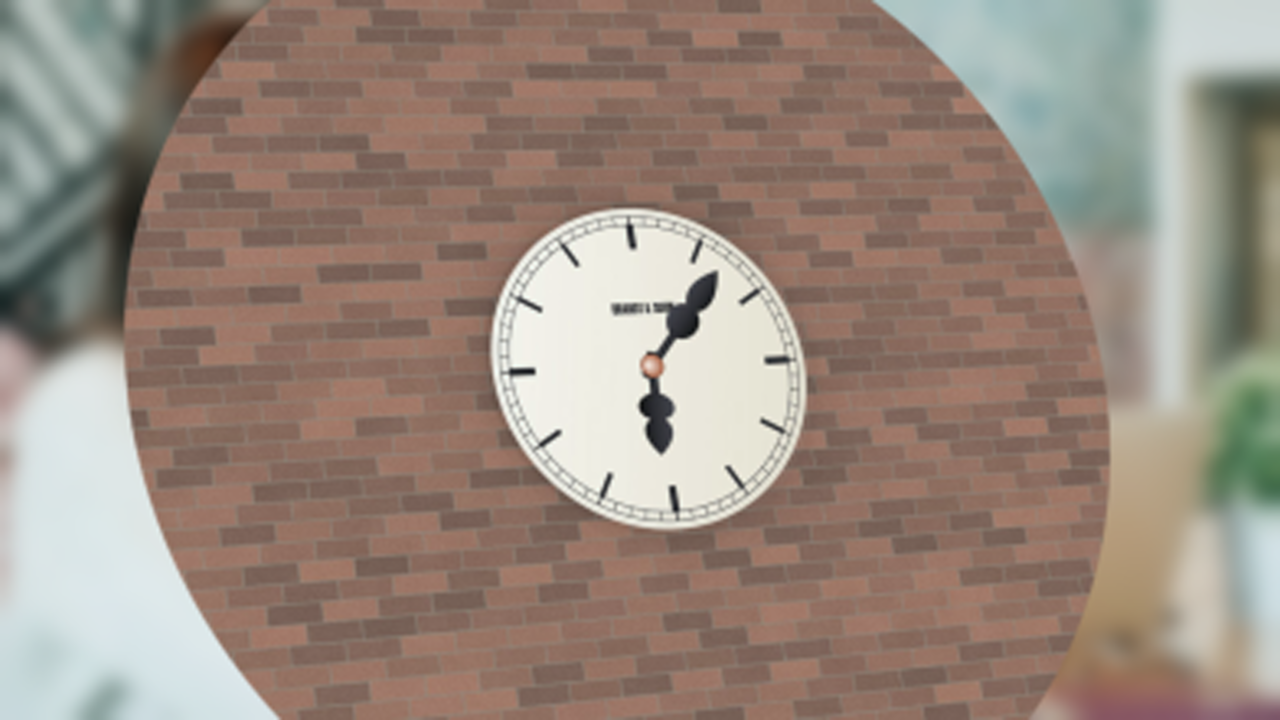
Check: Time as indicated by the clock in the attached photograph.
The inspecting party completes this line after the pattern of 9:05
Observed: 6:07
